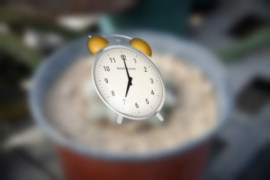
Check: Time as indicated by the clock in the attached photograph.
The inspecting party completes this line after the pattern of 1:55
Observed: 7:00
